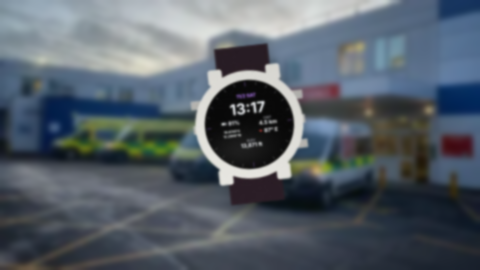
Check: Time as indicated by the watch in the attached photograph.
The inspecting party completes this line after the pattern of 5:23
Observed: 13:17
